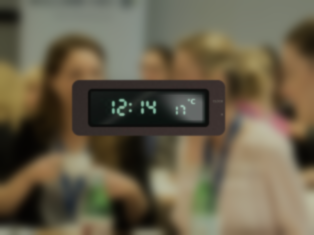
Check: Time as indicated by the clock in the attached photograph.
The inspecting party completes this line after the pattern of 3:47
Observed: 12:14
